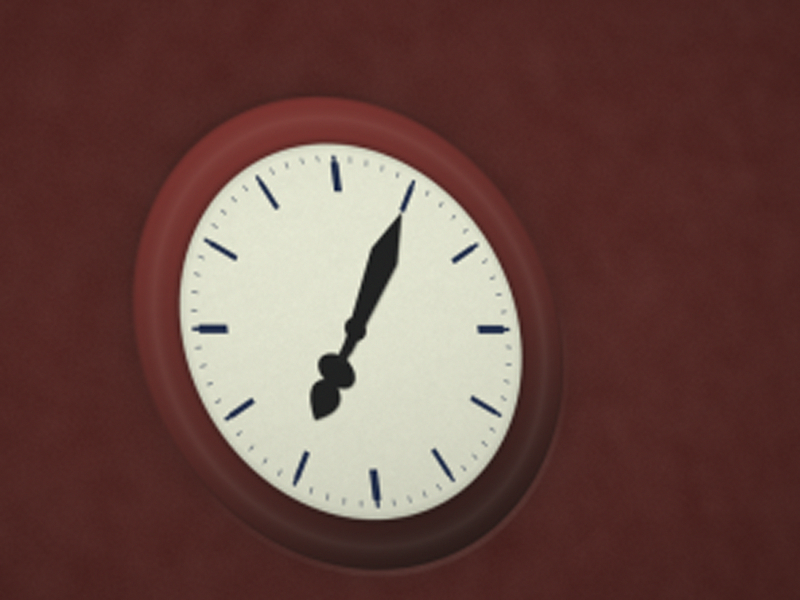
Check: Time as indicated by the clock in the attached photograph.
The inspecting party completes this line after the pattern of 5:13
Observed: 7:05
